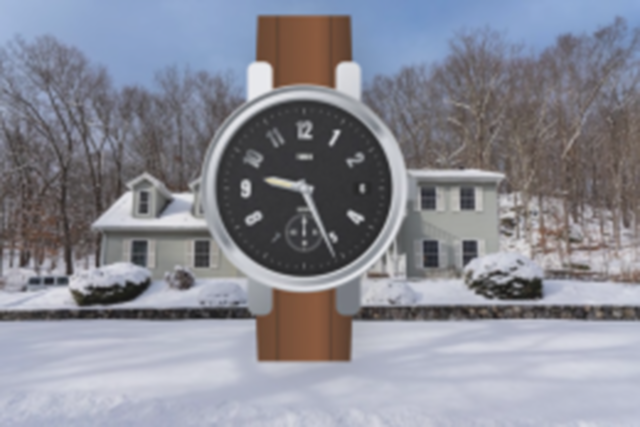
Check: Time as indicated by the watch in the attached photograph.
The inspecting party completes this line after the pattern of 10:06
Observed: 9:26
